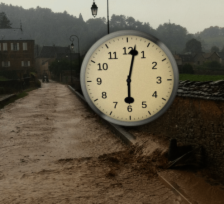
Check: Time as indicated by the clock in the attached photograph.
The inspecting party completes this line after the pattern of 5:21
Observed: 6:02
